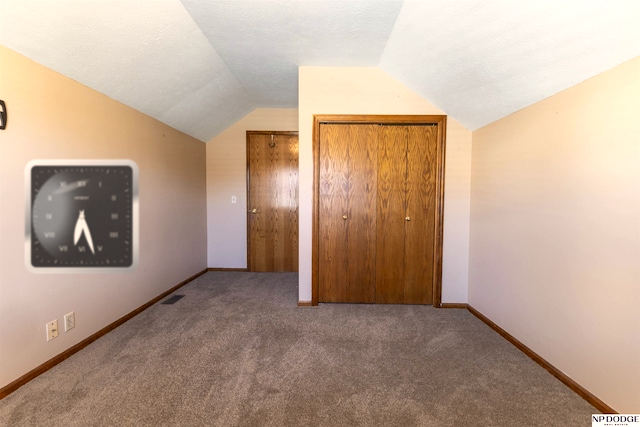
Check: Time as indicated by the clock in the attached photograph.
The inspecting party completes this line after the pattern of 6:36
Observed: 6:27
